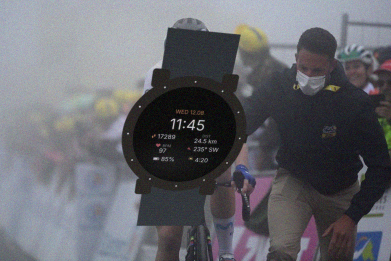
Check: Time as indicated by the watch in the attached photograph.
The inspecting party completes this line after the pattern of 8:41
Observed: 11:45
